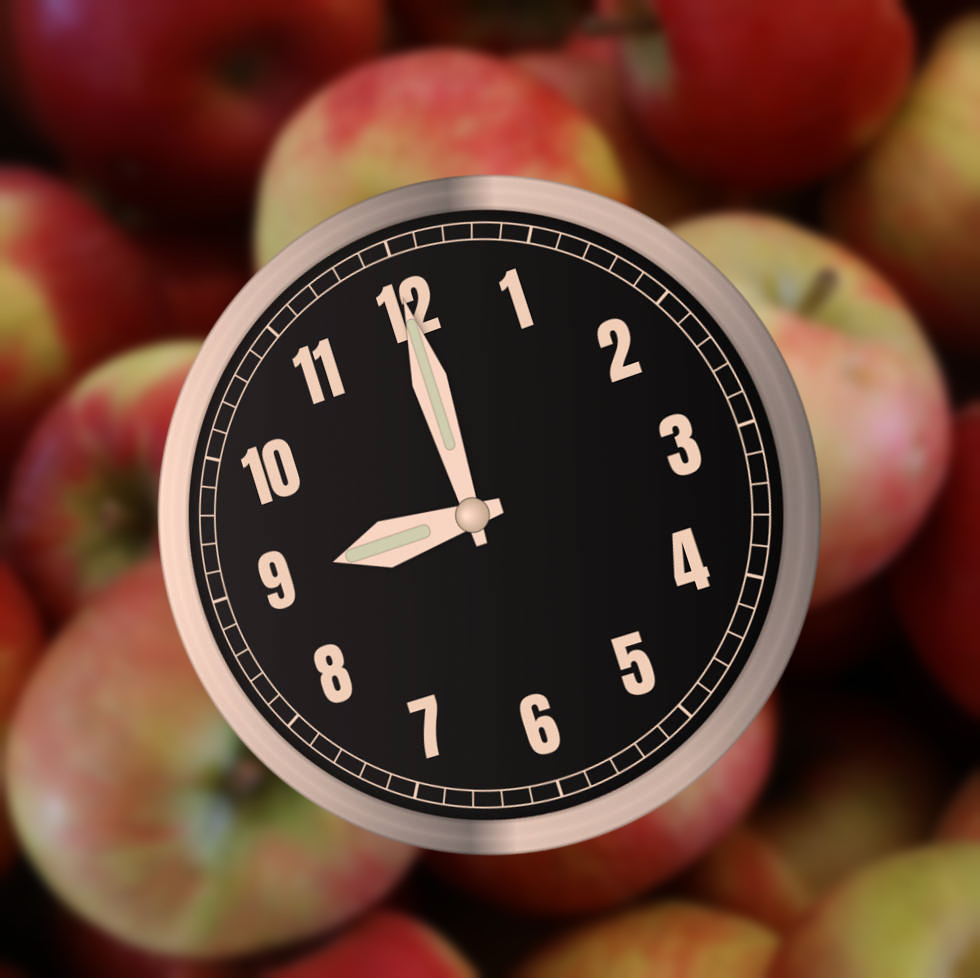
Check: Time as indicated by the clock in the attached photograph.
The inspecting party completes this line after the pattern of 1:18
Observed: 9:00
